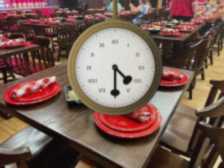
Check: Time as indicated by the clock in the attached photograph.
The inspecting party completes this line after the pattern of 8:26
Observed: 4:30
